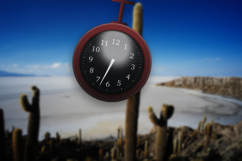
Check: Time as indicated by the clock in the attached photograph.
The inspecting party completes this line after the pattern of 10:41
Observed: 6:33
